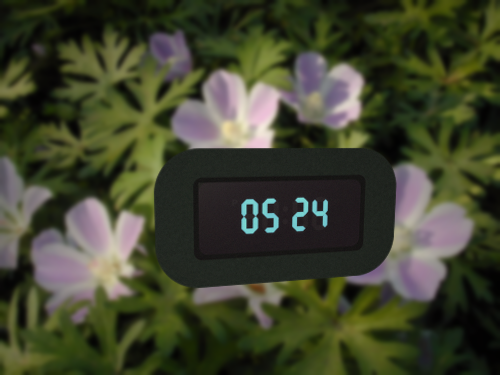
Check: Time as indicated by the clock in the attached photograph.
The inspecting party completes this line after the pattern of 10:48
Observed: 5:24
